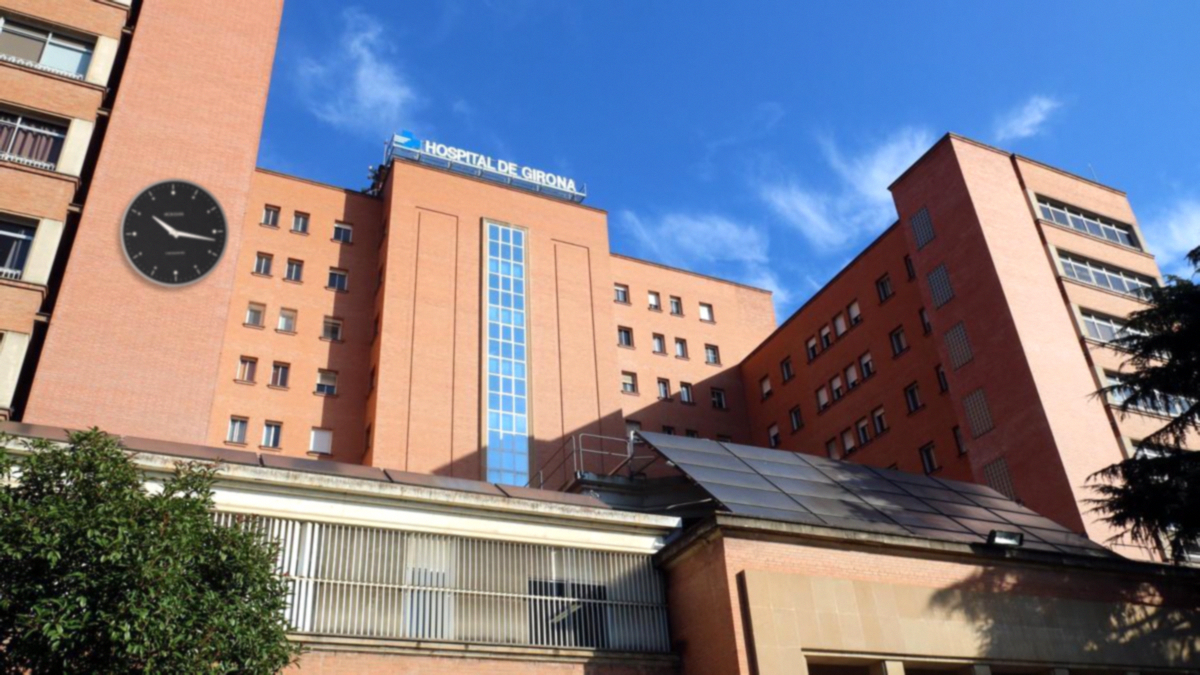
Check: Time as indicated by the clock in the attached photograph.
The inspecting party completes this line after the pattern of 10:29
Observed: 10:17
